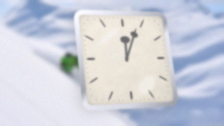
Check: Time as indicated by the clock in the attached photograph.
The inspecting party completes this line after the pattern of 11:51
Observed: 12:04
